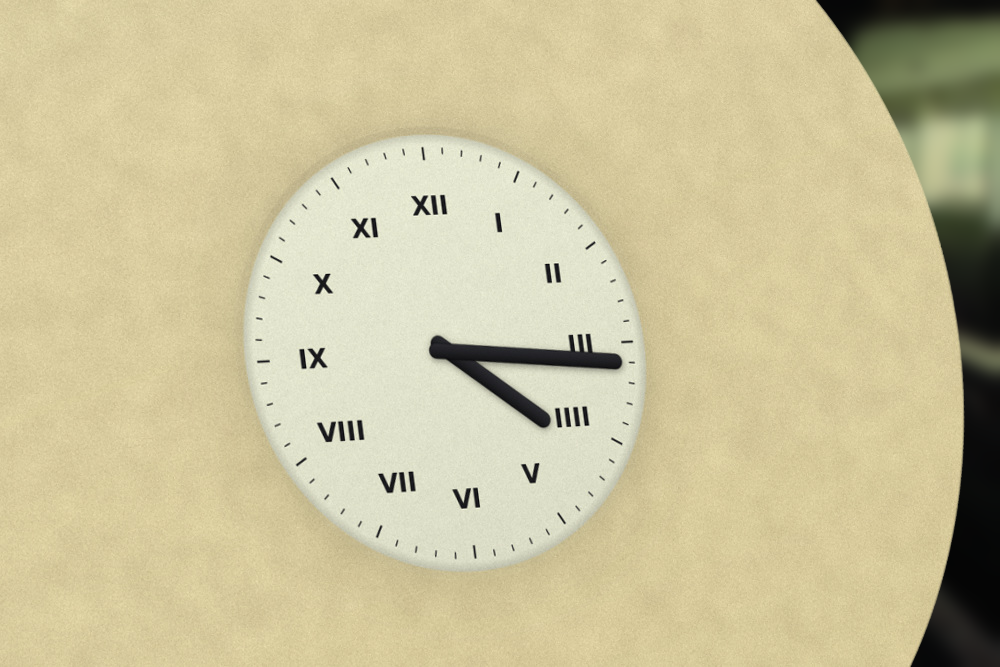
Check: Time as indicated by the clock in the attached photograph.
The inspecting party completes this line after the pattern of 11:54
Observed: 4:16
